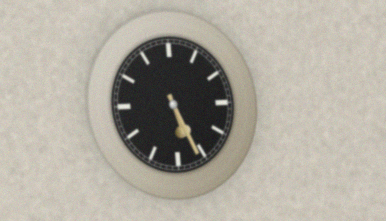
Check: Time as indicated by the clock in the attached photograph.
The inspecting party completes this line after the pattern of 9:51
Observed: 5:26
